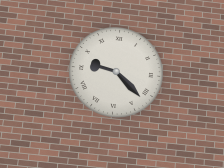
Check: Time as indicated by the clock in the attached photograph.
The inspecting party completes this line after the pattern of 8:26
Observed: 9:22
